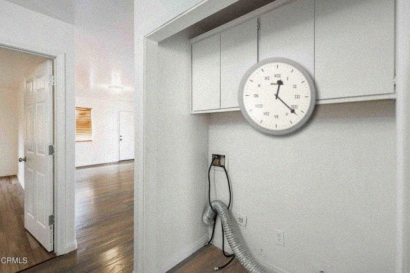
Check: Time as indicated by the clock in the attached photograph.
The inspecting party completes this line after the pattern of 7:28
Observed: 12:22
